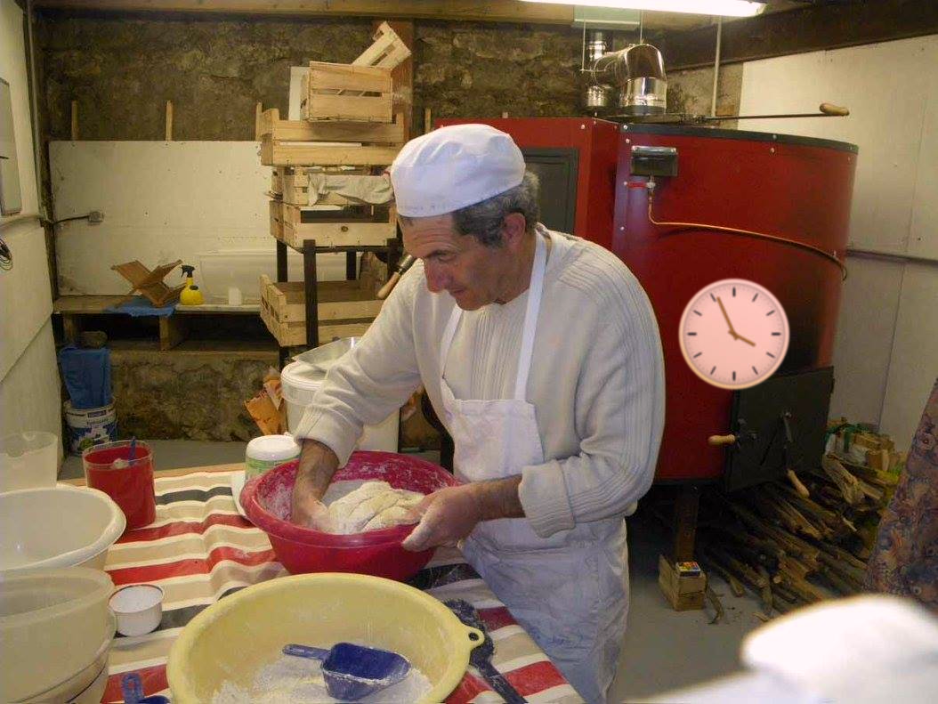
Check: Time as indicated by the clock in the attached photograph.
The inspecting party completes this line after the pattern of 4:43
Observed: 3:56
